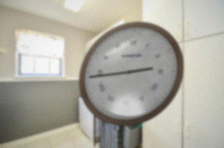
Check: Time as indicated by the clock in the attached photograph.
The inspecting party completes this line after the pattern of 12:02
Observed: 2:44
